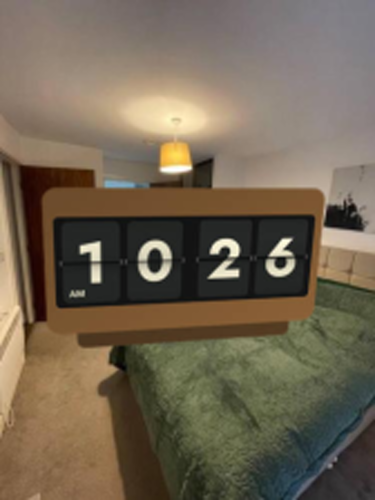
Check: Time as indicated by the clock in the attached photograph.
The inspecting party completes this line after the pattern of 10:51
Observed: 10:26
